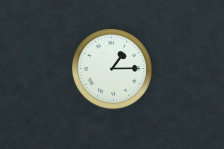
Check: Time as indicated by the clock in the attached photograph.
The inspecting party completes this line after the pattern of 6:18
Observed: 1:15
